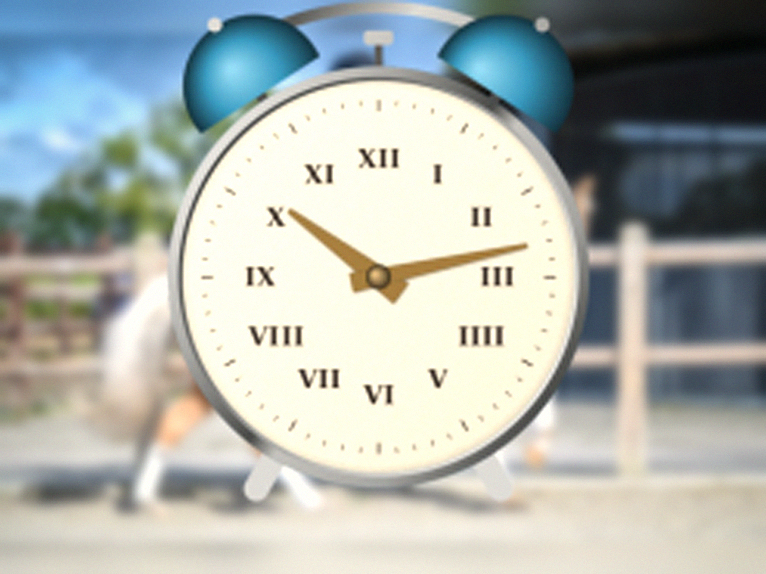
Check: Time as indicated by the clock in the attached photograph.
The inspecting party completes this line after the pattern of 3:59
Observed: 10:13
